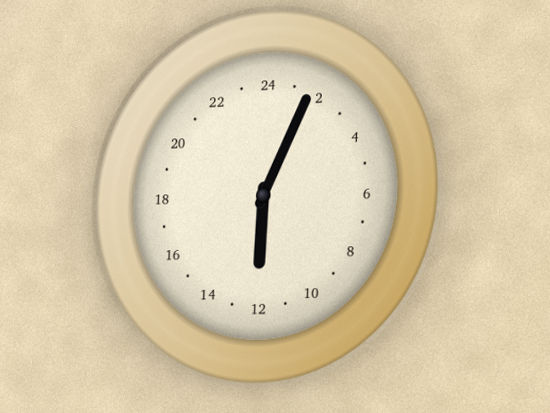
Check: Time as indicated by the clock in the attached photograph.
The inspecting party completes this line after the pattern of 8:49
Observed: 12:04
